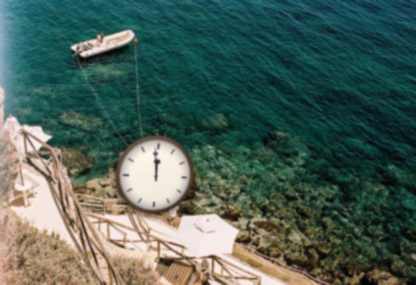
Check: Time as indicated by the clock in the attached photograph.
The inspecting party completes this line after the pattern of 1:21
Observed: 11:59
